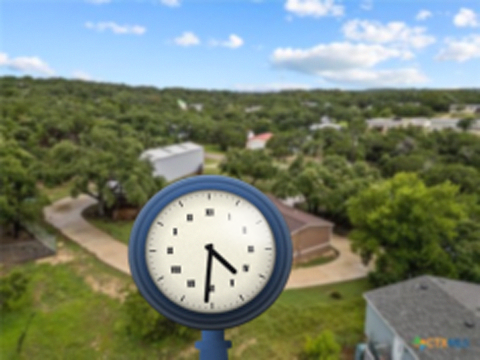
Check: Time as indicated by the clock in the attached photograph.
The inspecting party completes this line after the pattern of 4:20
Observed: 4:31
